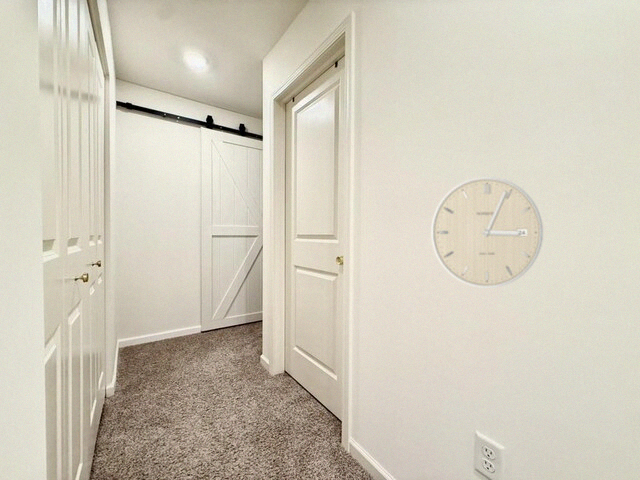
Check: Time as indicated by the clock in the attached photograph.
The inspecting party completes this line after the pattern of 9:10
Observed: 3:04
